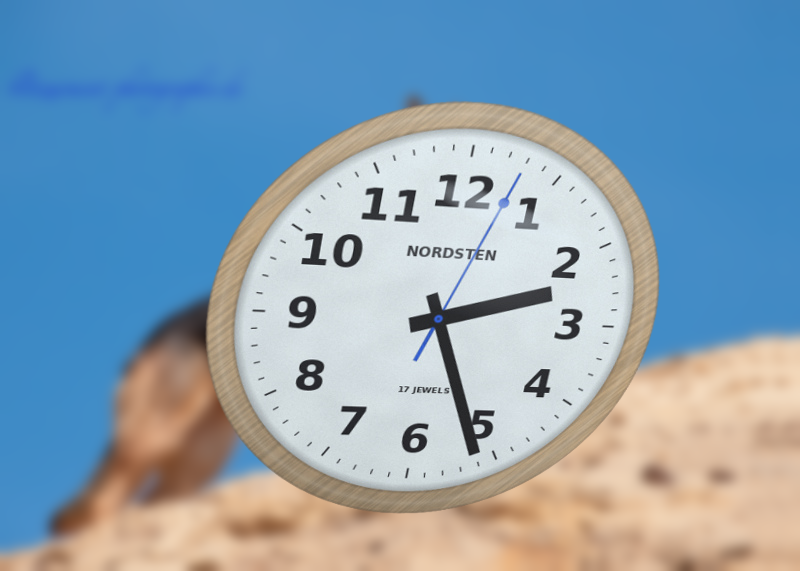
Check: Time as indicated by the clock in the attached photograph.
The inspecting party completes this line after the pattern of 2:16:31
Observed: 2:26:03
